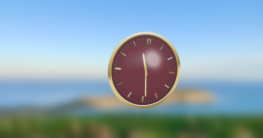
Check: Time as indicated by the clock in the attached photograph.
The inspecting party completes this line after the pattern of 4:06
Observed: 11:29
